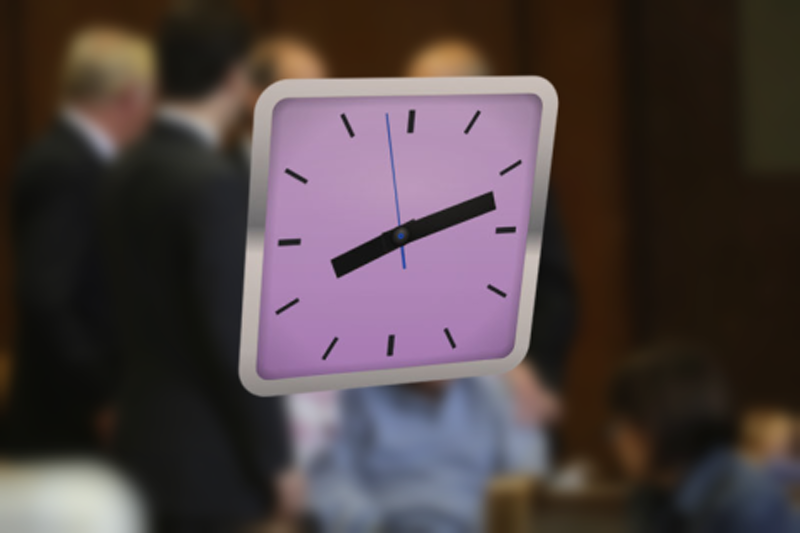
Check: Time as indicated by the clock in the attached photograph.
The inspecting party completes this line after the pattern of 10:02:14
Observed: 8:11:58
